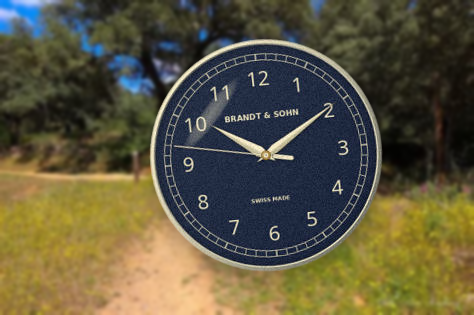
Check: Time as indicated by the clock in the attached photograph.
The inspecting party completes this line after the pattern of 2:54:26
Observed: 10:09:47
